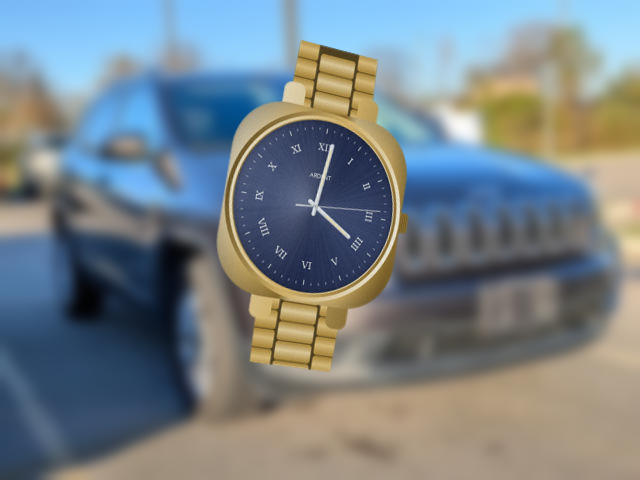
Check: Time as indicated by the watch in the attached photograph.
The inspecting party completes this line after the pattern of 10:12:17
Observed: 4:01:14
